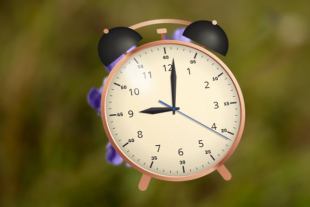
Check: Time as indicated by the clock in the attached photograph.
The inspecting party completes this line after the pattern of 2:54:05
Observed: 9:01:21
